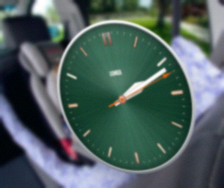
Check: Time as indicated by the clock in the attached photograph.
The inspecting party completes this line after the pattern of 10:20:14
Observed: 2:11:12
